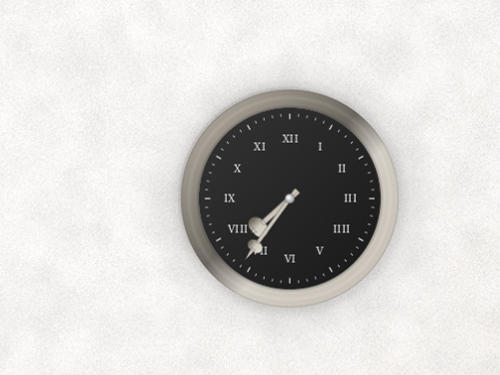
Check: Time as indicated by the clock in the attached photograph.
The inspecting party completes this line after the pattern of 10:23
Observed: 7:36
